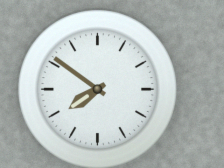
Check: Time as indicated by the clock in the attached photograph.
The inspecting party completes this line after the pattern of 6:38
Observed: 7:51
